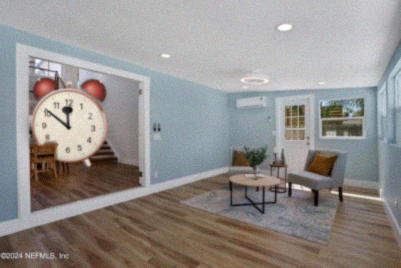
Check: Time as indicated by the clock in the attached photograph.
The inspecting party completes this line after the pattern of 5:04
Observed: 11:51
